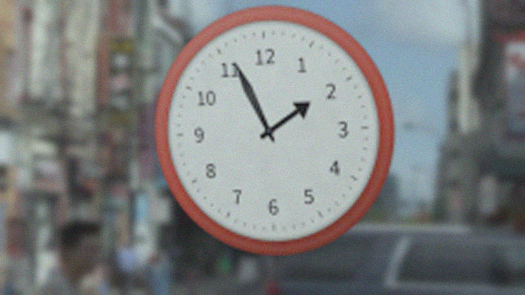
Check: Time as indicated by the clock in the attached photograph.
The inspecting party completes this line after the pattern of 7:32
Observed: 1:56
